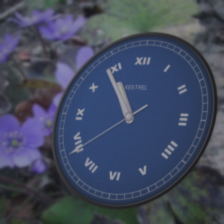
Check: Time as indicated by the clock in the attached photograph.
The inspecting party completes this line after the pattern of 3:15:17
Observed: 10:53:39
